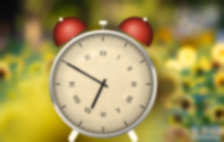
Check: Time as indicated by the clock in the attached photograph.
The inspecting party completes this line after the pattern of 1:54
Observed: 6:50
